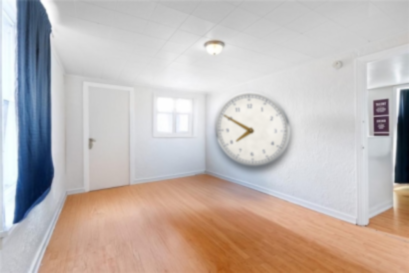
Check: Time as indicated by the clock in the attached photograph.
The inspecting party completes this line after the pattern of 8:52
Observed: 7:50
